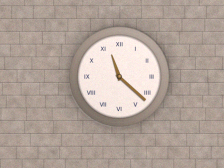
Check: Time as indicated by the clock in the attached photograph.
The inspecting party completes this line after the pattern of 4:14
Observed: 11:22
